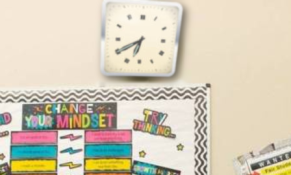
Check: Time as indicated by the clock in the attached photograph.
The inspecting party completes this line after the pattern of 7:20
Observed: 6:40
